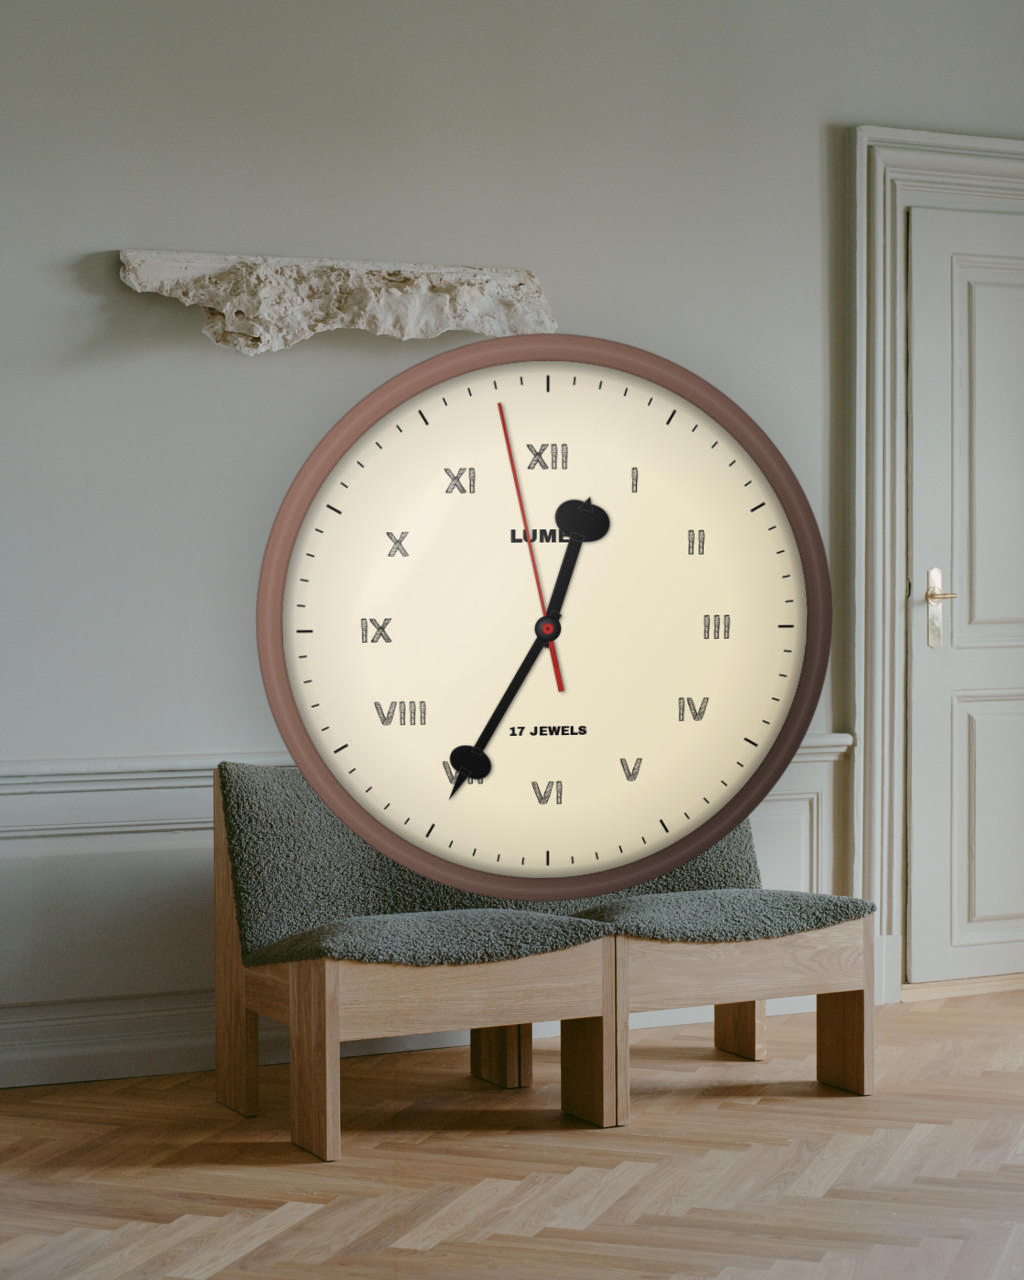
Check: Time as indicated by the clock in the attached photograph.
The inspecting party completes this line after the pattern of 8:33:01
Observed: 12:34:58
